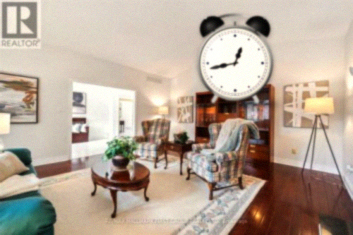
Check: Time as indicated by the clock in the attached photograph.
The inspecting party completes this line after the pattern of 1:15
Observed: 12:43
